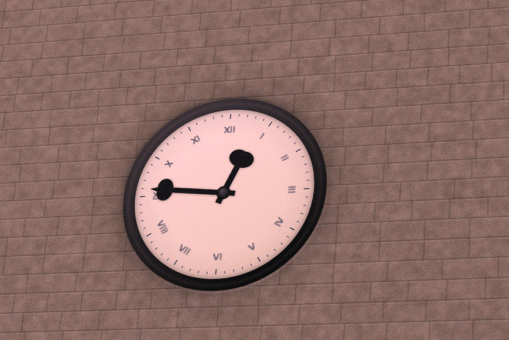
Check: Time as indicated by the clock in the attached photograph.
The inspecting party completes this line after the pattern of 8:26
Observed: 12:46
